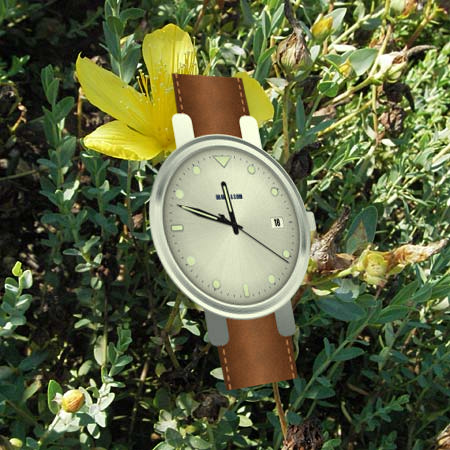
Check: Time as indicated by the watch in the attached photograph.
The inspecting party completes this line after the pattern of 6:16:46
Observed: 11:48:21
